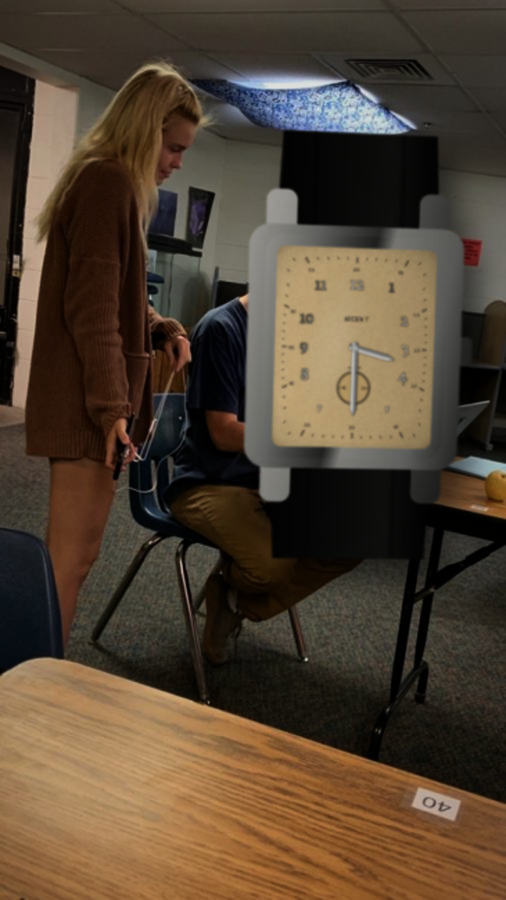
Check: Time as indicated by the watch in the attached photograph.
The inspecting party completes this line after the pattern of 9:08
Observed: 3:30
